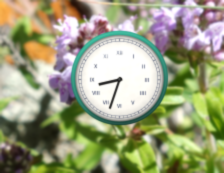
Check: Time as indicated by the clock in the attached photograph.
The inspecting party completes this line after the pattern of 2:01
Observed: 8:33
